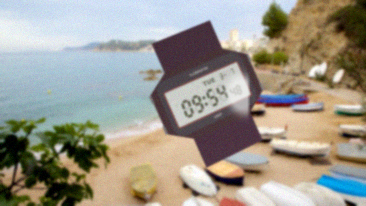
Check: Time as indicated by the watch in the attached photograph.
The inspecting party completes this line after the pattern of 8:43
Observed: 9:54
